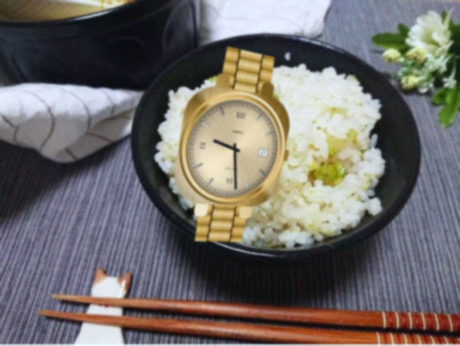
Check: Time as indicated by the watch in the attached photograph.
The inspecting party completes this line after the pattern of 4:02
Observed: 9:28
